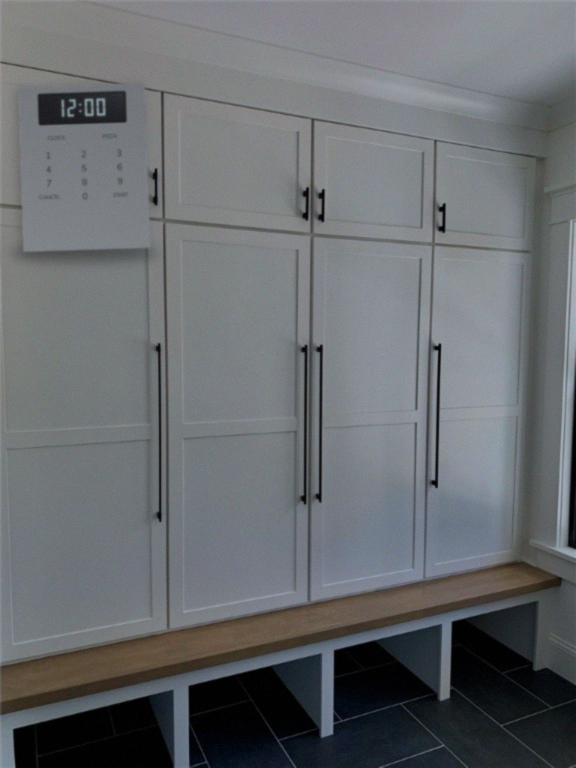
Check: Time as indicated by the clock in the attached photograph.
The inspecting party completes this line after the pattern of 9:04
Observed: 12:00
